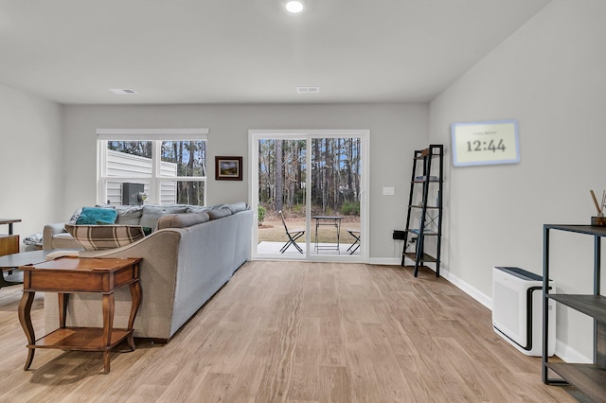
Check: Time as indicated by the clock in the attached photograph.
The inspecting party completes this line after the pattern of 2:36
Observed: 12:44
